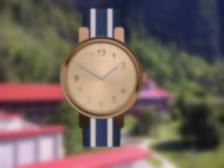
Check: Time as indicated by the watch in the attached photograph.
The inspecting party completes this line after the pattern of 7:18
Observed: 1:50
